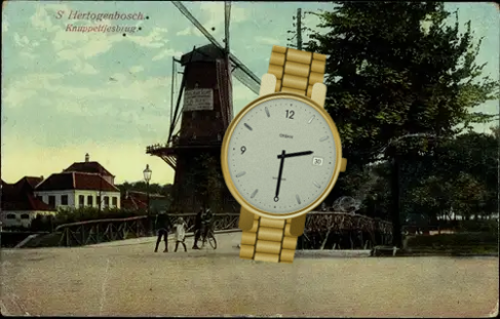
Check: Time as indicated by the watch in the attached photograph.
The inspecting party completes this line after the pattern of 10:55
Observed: 2:30
